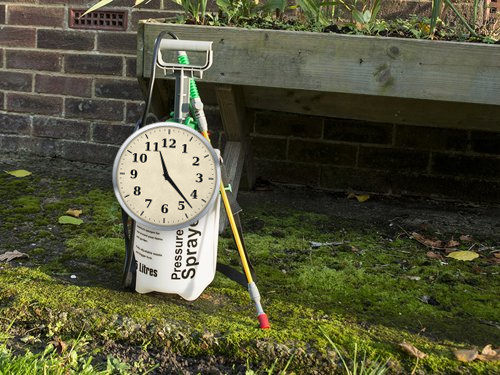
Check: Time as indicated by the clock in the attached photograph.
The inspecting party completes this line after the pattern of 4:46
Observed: 11:23
